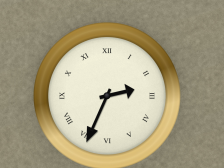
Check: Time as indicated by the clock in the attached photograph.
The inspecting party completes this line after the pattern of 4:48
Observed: 2:34
